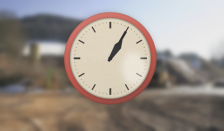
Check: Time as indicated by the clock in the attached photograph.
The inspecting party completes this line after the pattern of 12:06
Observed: 1:05
